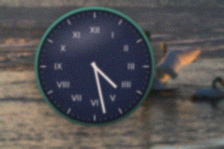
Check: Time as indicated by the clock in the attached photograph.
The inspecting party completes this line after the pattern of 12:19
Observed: 4:28
